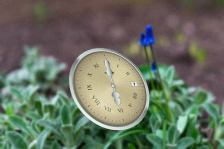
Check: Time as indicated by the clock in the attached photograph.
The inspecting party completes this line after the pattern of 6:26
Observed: 6:00
